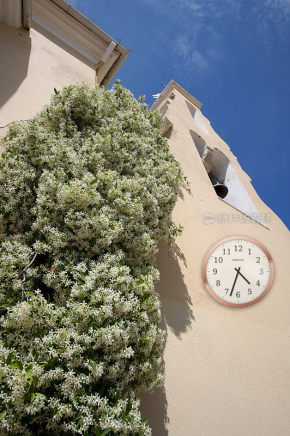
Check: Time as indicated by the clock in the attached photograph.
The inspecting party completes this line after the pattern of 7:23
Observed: 4:33
